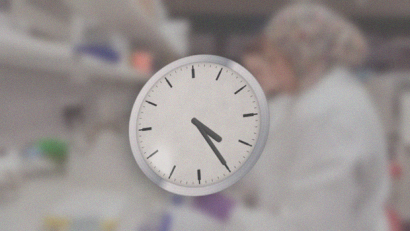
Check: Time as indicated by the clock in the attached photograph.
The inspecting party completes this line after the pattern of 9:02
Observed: 4:25
